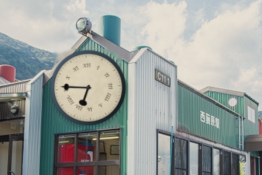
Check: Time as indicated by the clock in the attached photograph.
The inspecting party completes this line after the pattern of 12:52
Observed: 6:46
